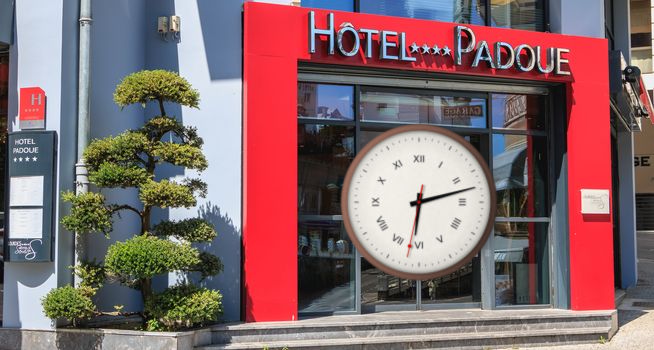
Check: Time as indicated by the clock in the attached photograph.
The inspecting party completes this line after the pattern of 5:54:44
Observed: 6:12:32
